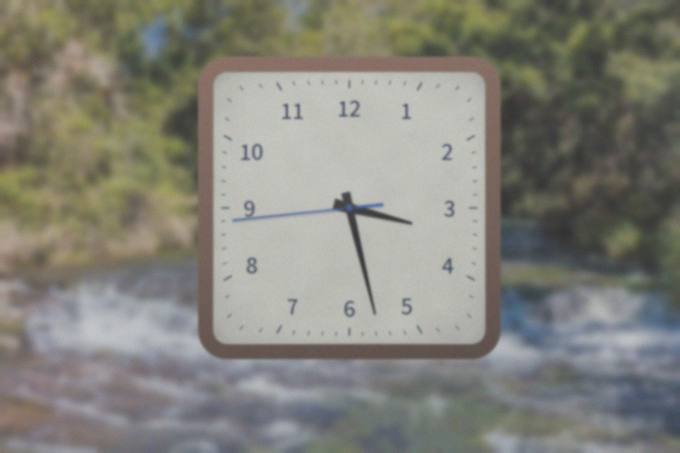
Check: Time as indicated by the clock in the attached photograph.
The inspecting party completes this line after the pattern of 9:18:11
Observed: 3:27:44
